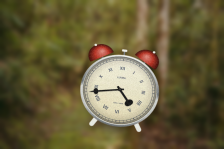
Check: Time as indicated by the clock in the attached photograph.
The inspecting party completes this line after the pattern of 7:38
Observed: 4:43
